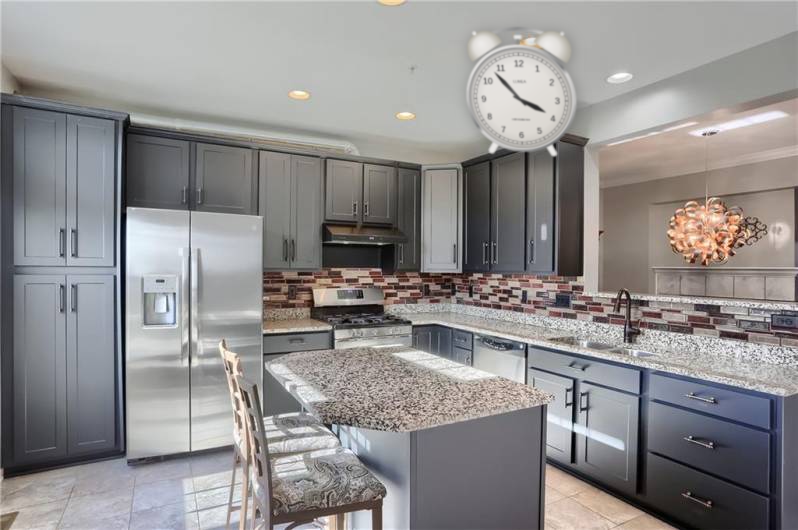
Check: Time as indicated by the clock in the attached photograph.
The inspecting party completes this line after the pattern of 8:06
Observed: 3:53
